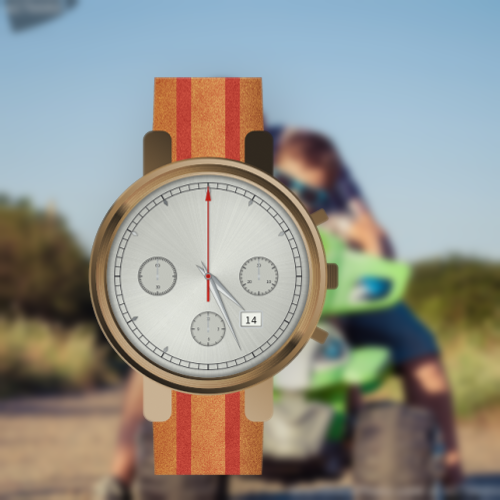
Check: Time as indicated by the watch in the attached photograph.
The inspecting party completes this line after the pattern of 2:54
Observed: 4:26
